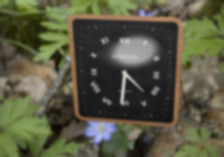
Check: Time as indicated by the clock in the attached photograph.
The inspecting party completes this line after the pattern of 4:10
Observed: 4:31
